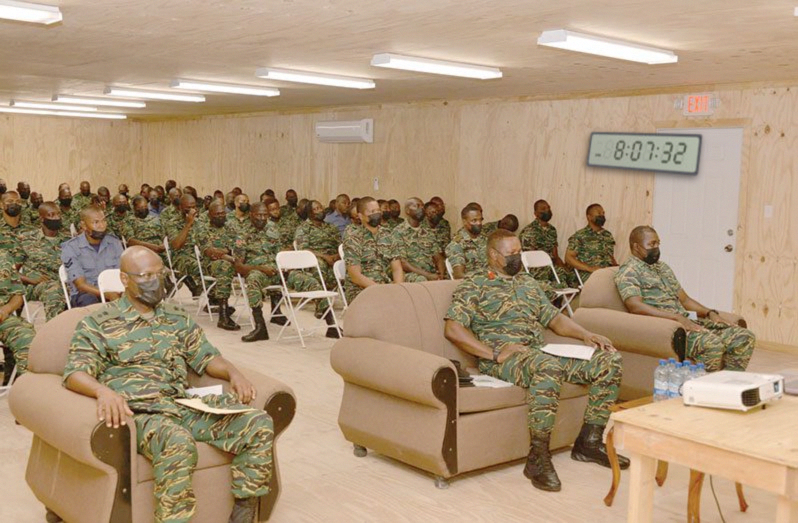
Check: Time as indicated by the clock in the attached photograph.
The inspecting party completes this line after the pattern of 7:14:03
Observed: 8:07:32
